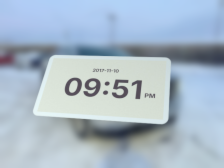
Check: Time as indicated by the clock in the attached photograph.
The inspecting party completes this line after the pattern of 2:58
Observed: 9:51
